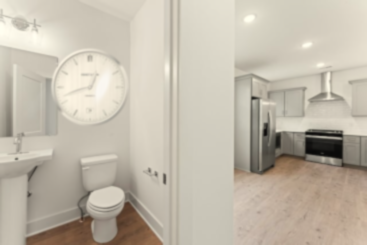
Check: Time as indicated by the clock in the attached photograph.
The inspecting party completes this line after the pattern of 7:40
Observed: 12:42
